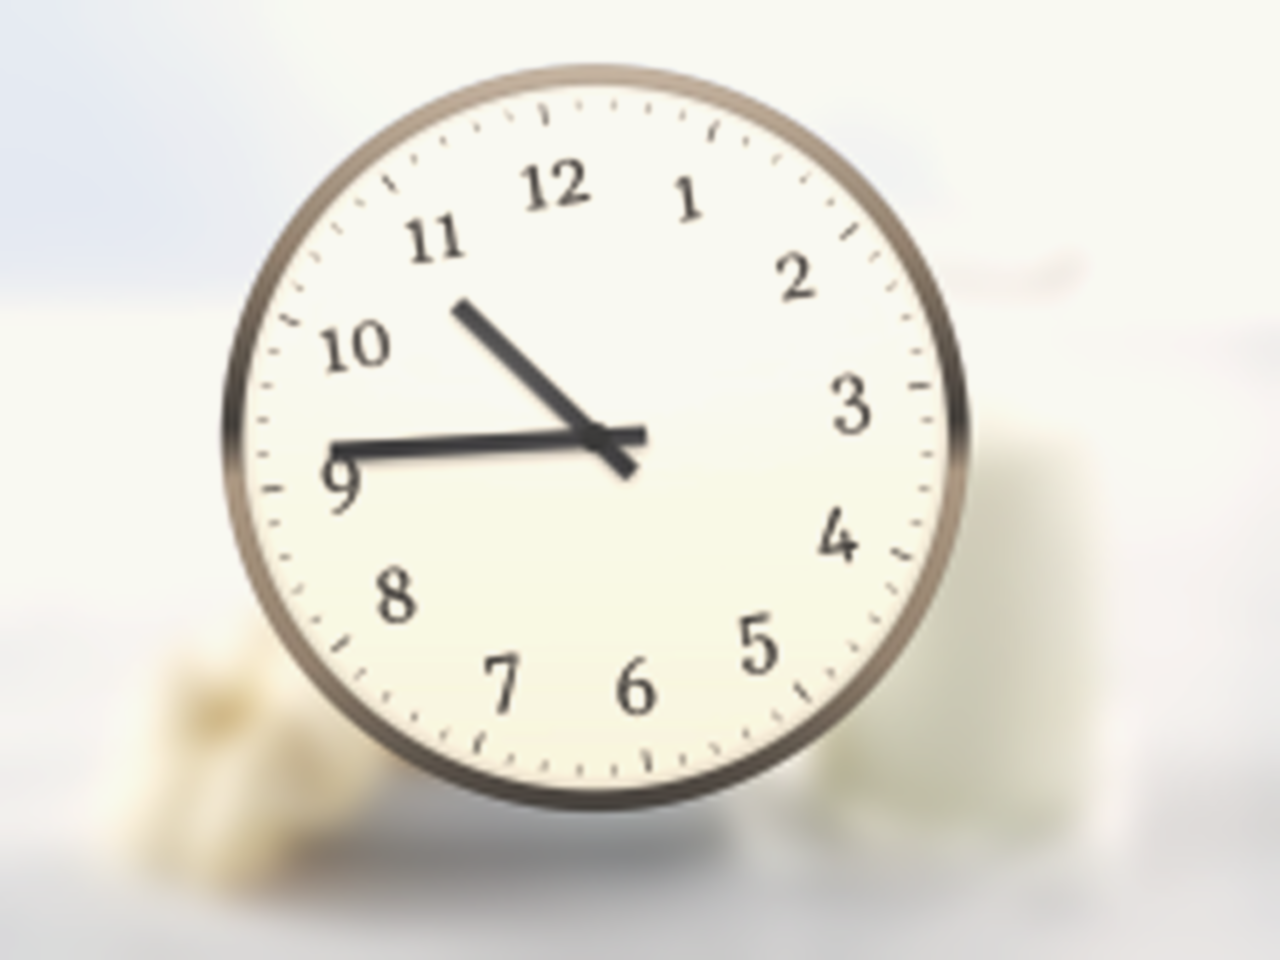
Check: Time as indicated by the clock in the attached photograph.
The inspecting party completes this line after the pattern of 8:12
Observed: 10:46
